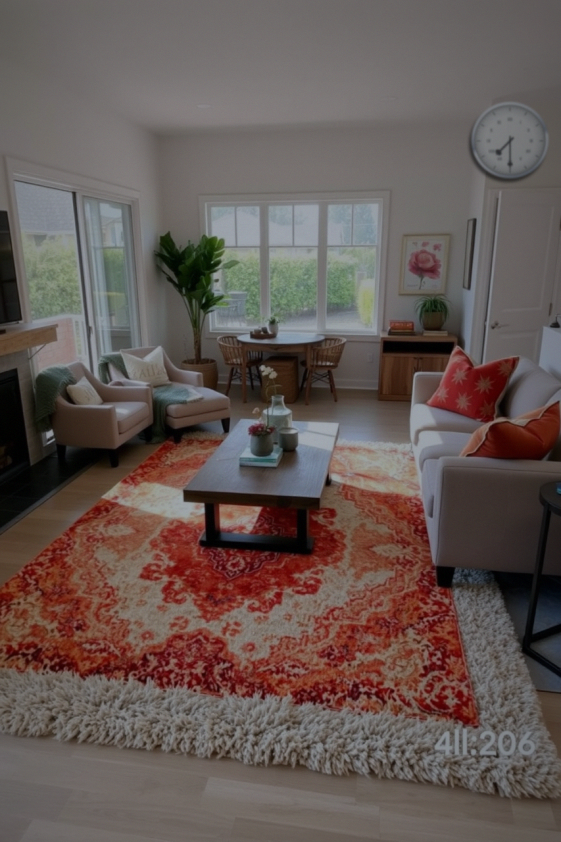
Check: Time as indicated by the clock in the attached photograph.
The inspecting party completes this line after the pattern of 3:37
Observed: 7:30
